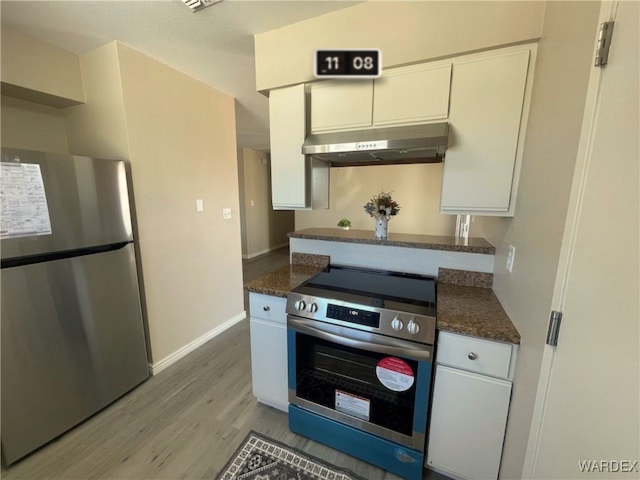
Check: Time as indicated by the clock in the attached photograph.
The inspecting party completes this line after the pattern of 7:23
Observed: 11:08
